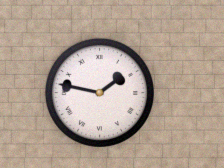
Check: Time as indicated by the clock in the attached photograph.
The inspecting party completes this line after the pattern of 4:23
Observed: 1:47
